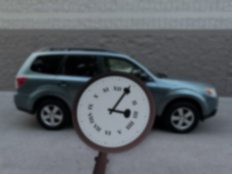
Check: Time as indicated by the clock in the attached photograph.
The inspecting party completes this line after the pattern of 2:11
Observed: 3:04
